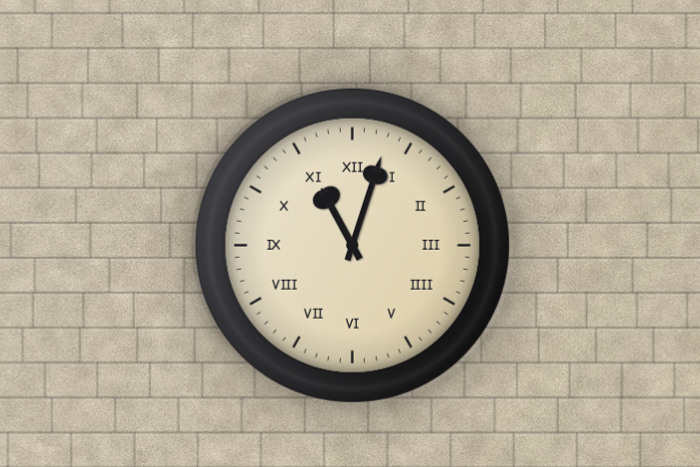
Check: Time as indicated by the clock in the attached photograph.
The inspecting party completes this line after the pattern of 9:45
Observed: 11:03
